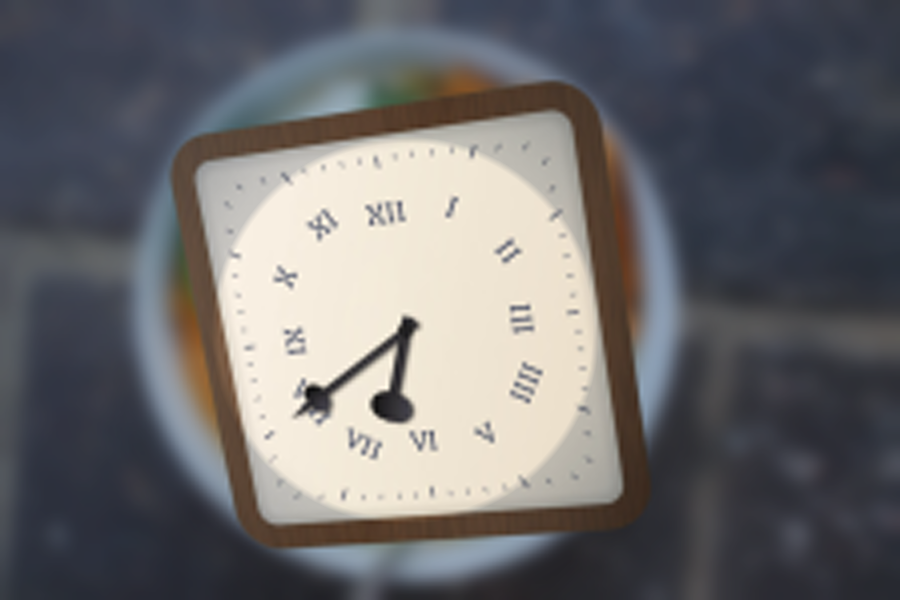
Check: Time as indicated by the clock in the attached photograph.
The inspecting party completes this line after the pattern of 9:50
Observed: 6:40
